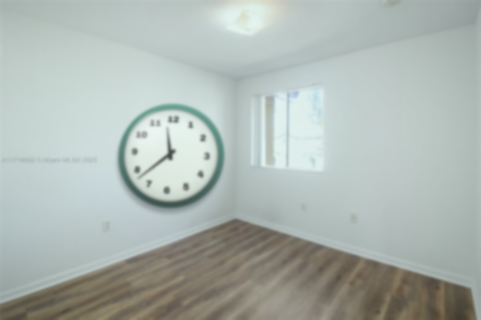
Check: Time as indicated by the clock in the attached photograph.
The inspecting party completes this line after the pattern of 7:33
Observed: 11:38
